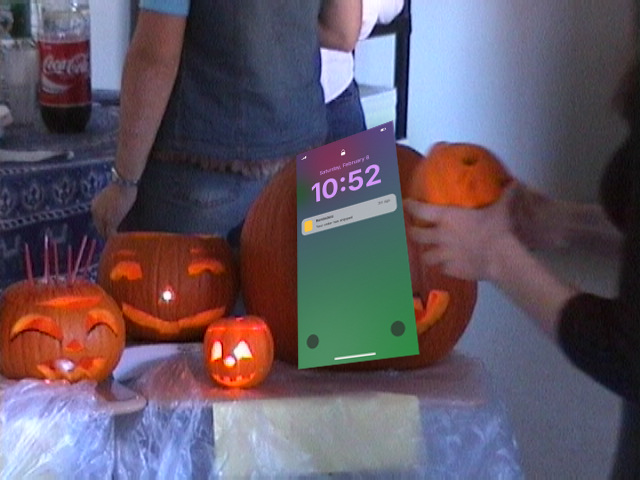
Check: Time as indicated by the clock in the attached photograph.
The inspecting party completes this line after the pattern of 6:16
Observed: 10:52
